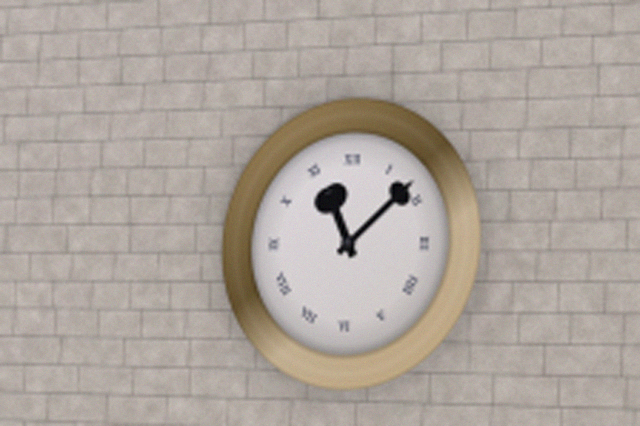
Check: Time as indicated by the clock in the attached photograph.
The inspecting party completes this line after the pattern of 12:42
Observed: 11:08
